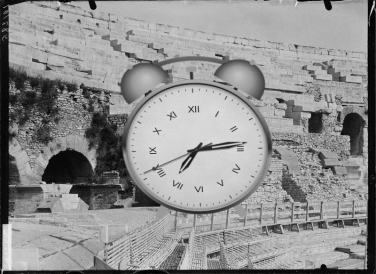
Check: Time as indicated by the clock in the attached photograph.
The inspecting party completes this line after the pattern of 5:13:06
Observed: 7:13:41
